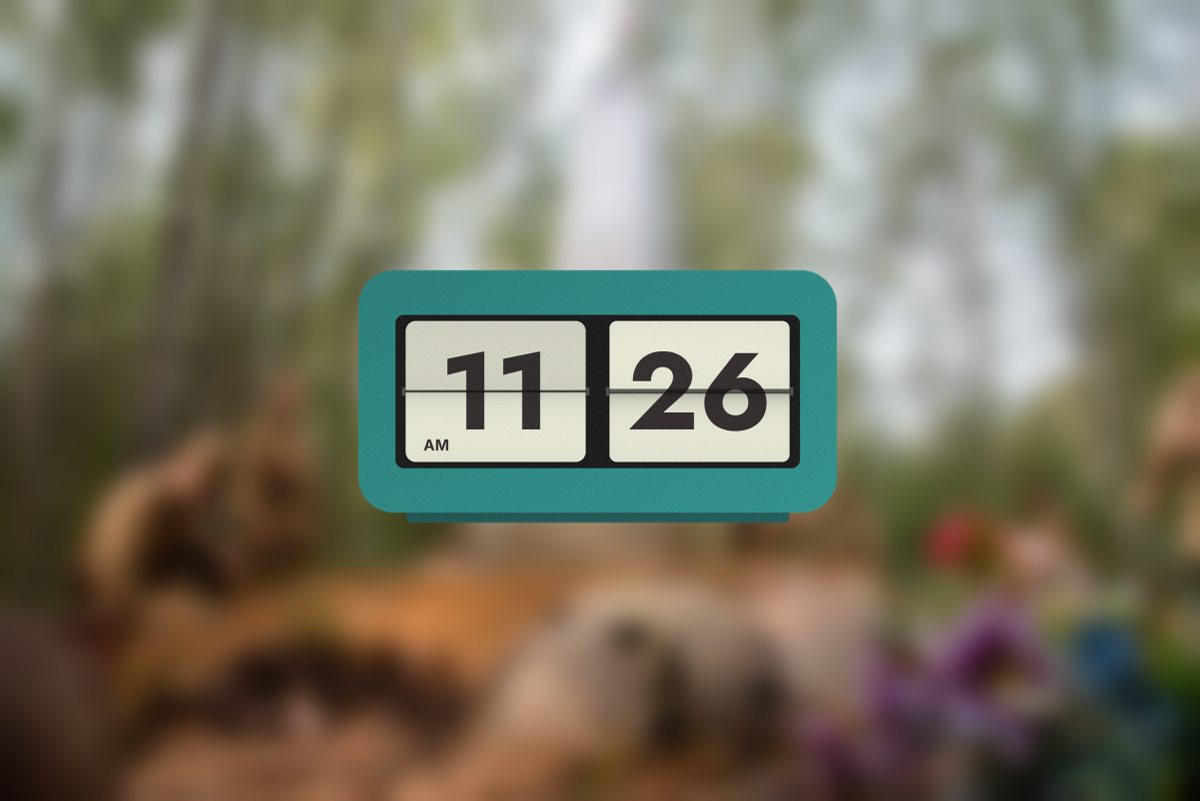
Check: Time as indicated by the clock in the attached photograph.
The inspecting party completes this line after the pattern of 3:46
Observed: 11:26
